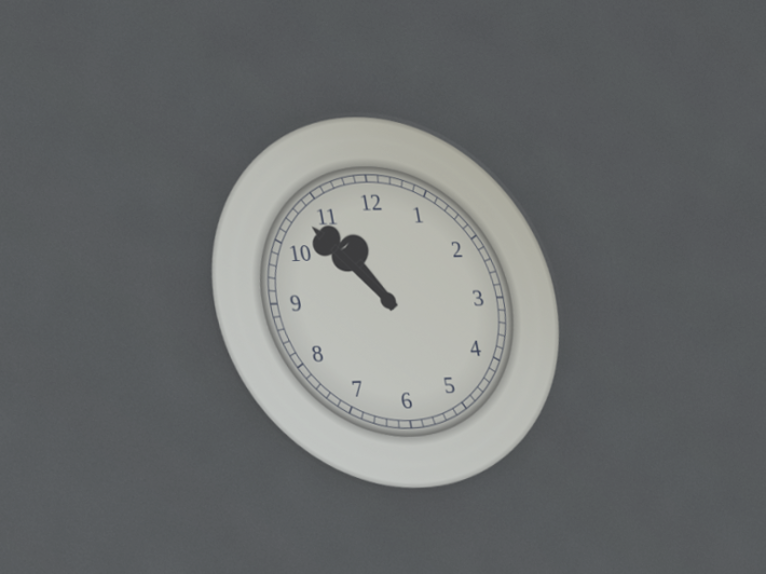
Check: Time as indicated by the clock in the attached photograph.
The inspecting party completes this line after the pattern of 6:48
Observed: 10:53
